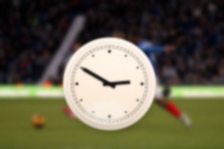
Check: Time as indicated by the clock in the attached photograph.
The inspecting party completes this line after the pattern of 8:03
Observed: 2:50
